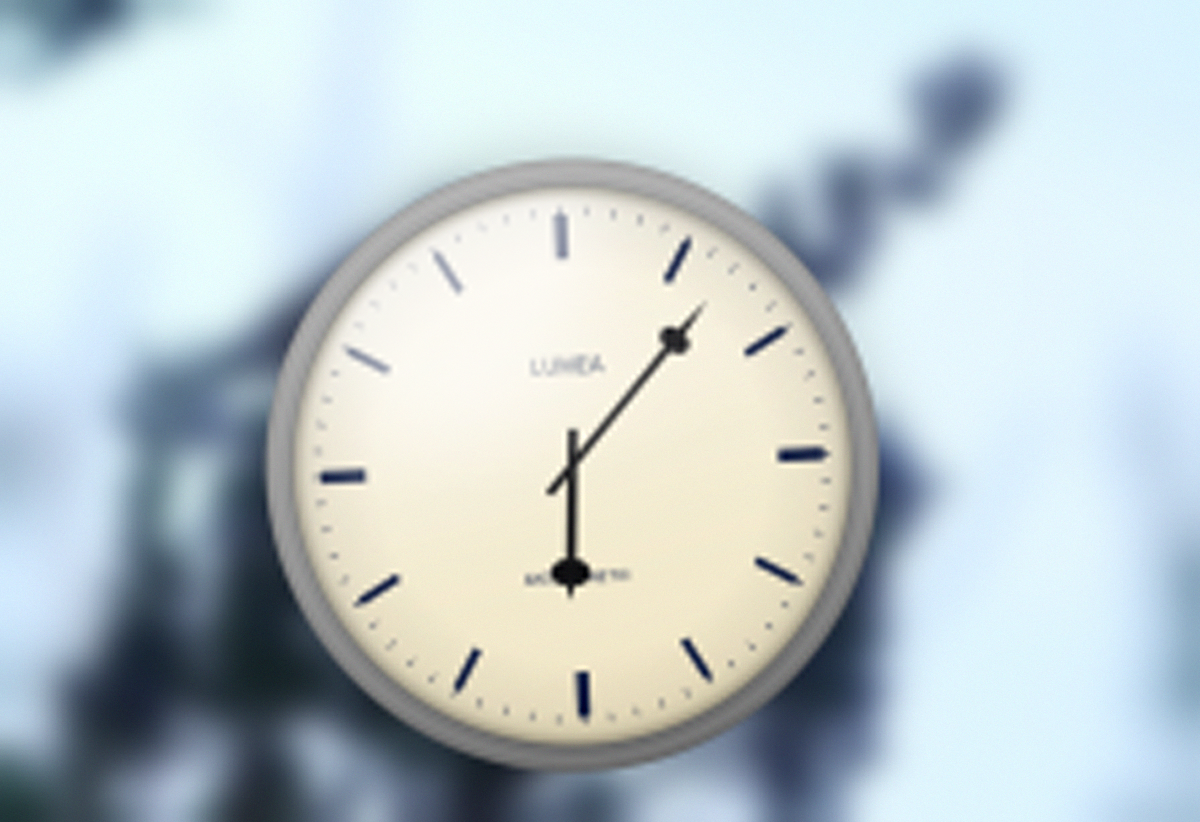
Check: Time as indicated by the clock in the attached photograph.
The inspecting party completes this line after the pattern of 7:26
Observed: 6:07
